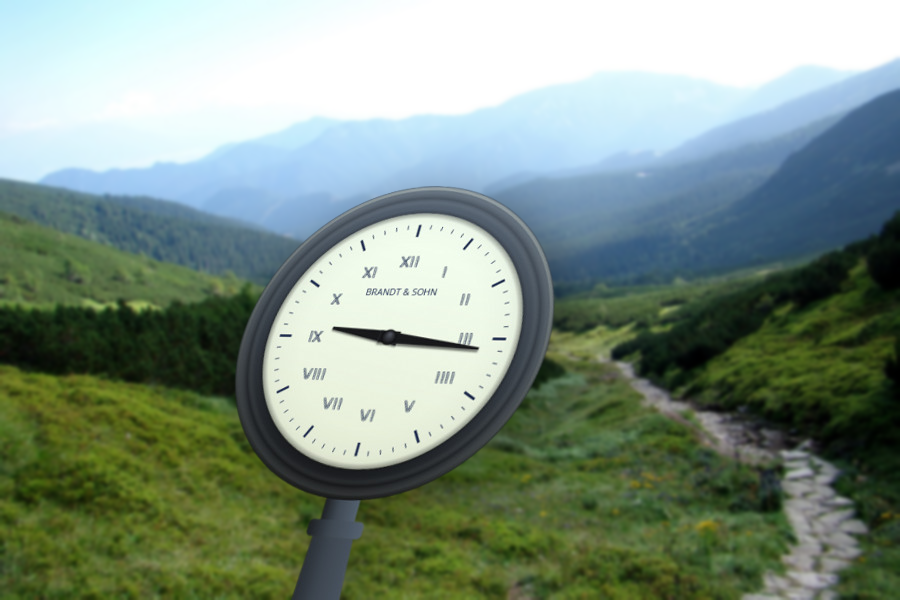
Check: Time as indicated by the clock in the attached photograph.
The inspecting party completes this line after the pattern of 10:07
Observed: 9:16
